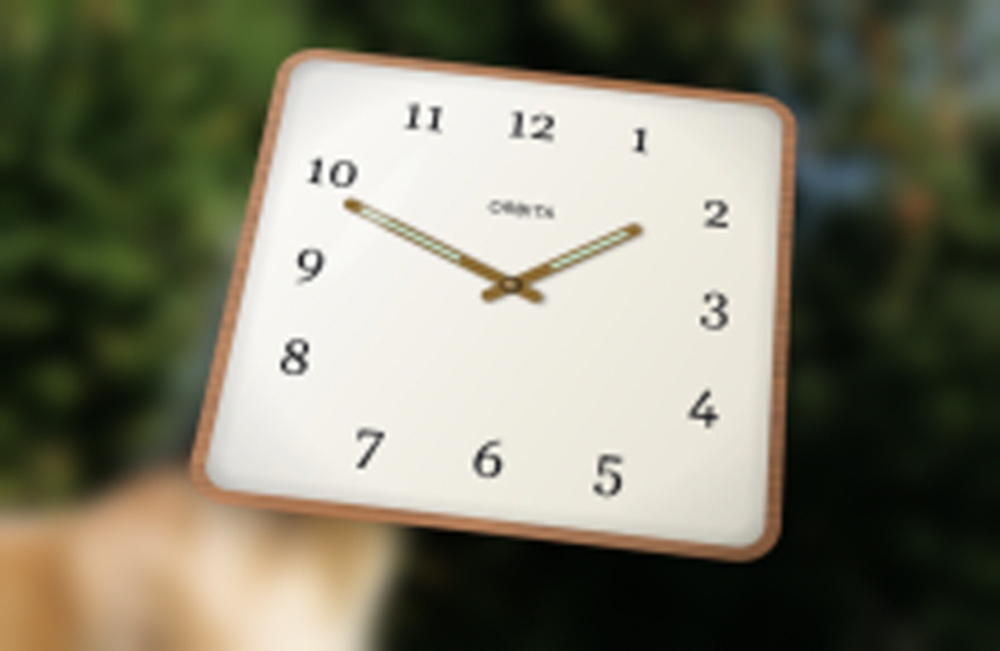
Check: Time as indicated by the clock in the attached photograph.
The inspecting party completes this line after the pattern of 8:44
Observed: 1:49
